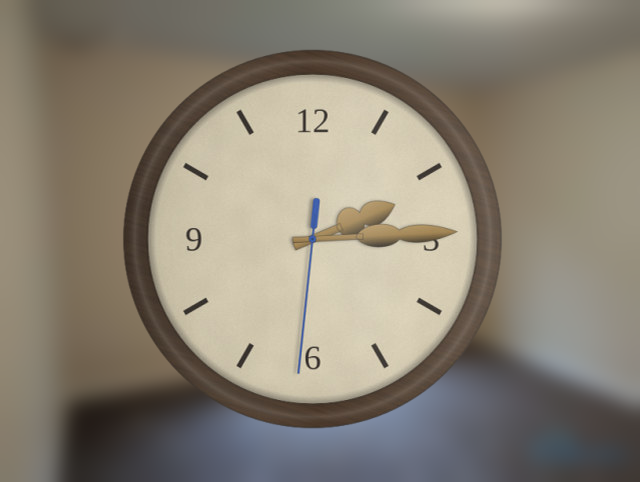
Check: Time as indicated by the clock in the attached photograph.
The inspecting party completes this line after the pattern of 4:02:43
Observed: 2:14:31
